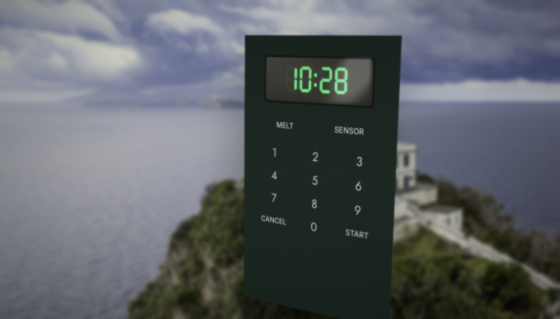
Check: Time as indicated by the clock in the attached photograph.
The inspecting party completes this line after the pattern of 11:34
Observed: 10:28
